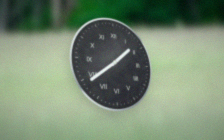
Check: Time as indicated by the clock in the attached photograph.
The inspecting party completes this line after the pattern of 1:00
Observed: 1:39
